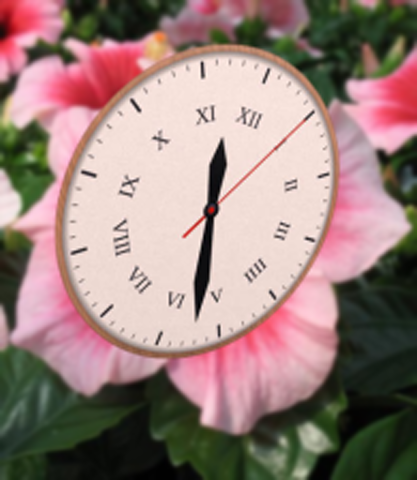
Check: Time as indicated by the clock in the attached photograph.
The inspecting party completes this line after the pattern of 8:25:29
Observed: 11:27:05
